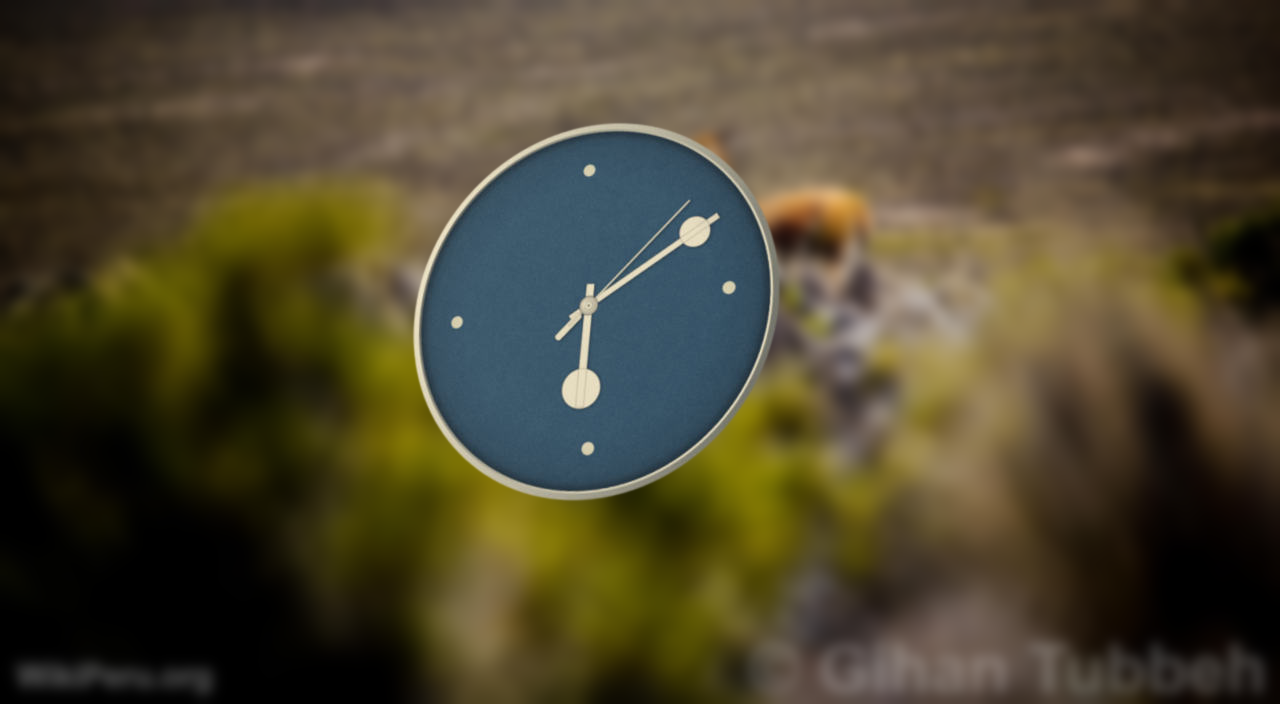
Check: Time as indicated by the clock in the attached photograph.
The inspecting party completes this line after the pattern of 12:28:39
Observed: 6:10:08
